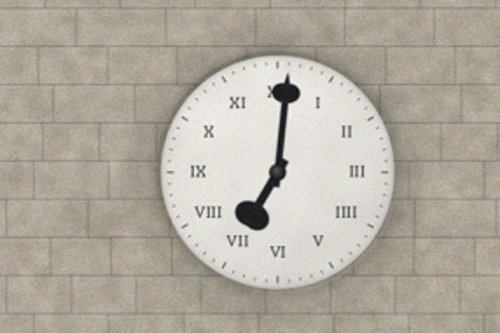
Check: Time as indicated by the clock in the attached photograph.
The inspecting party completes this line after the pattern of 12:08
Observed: 7:01
